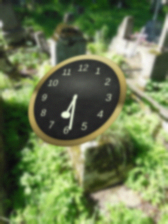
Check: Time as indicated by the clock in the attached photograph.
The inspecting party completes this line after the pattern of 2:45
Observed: 6:29
